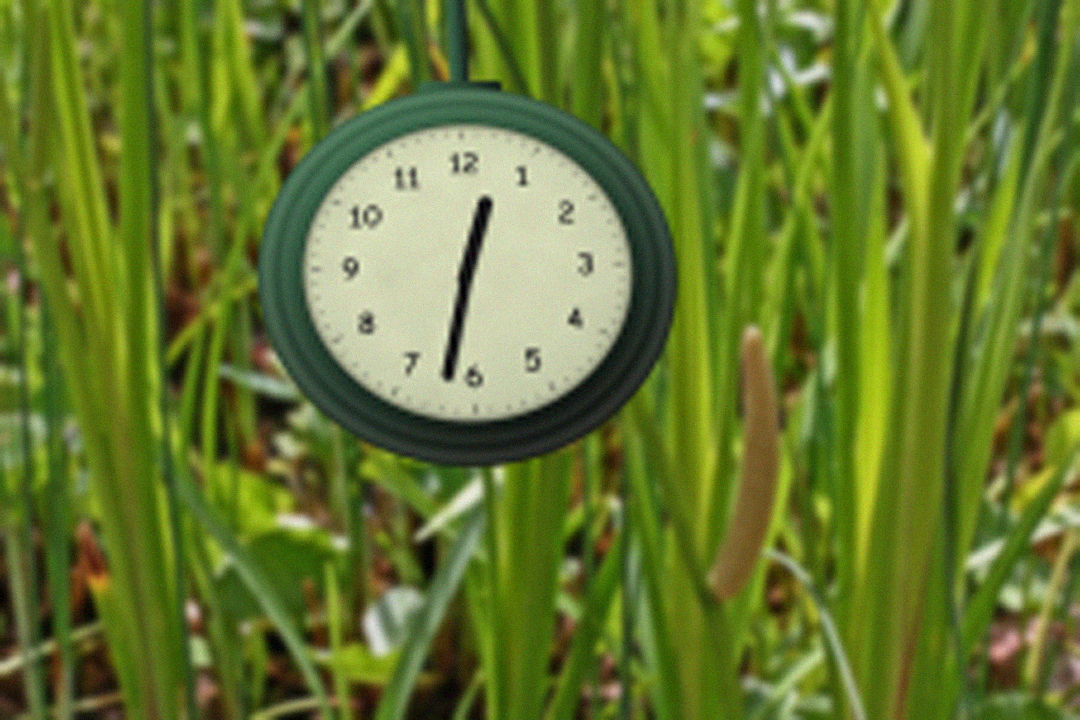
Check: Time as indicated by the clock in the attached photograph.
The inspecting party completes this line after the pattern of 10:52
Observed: 12:32
